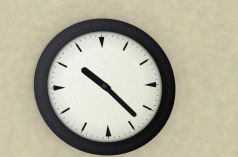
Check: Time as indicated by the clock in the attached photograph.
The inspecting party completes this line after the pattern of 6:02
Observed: 10:23
